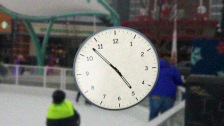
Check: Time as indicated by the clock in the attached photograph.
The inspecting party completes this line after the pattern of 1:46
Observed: 4:53
